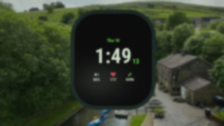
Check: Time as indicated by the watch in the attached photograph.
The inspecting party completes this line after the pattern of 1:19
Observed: 1:49
